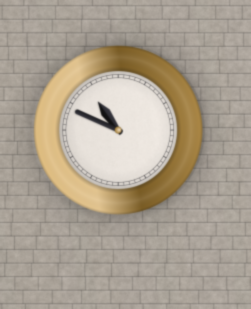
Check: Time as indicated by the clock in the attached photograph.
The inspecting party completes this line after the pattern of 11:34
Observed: 10:49
